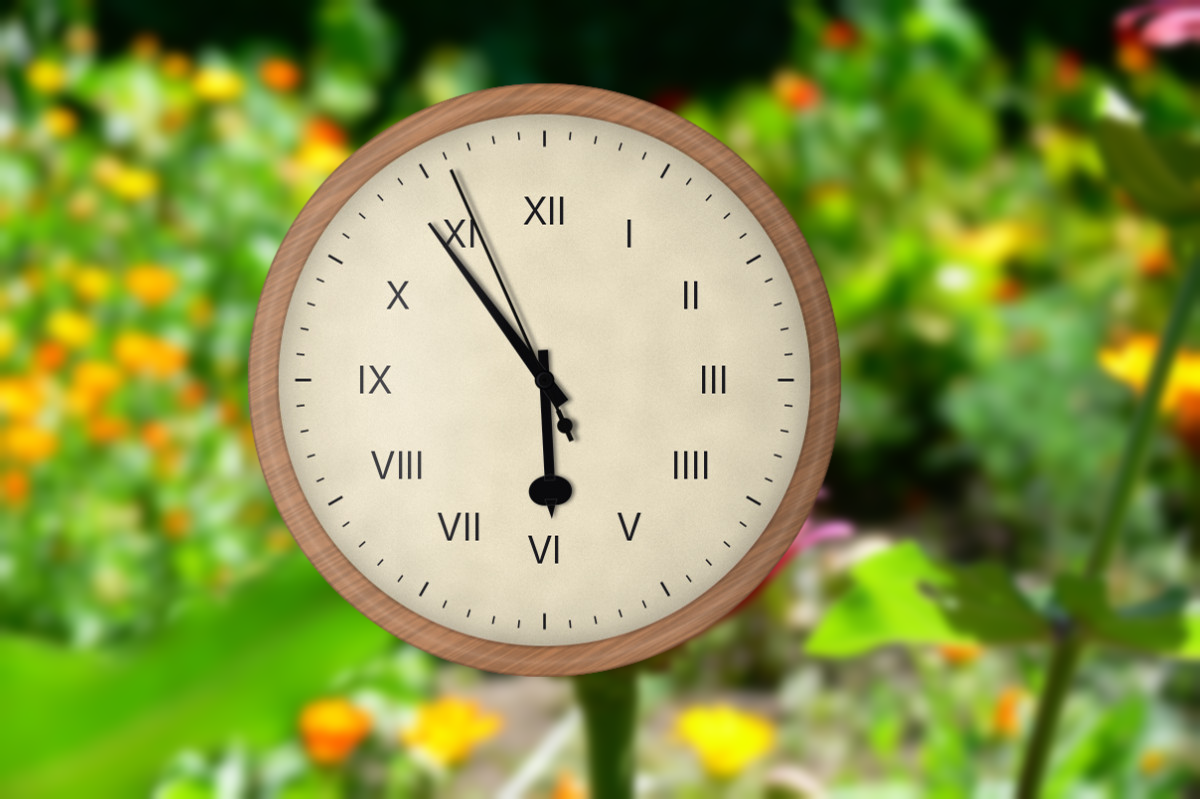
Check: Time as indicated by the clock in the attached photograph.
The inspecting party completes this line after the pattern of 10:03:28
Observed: 5:53:56
